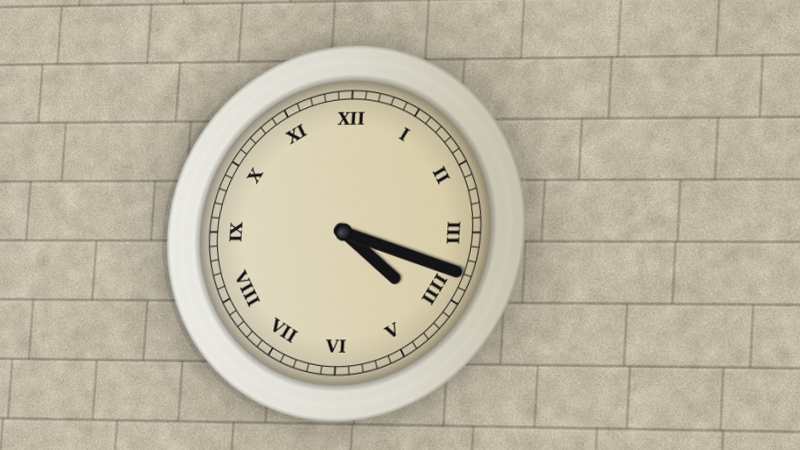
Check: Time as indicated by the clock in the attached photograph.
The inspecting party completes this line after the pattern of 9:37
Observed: 4:18
